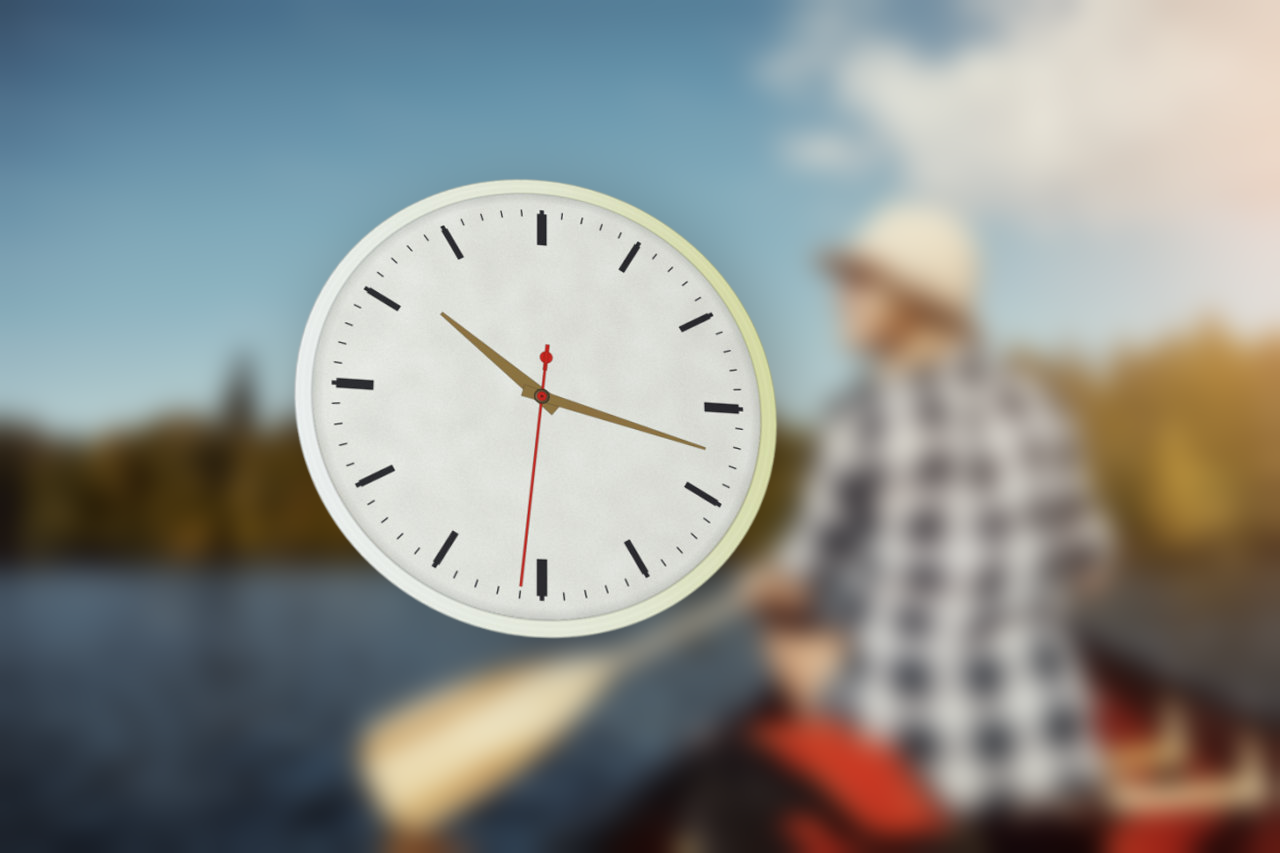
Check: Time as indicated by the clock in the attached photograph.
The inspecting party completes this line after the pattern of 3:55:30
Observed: 10:17:31
